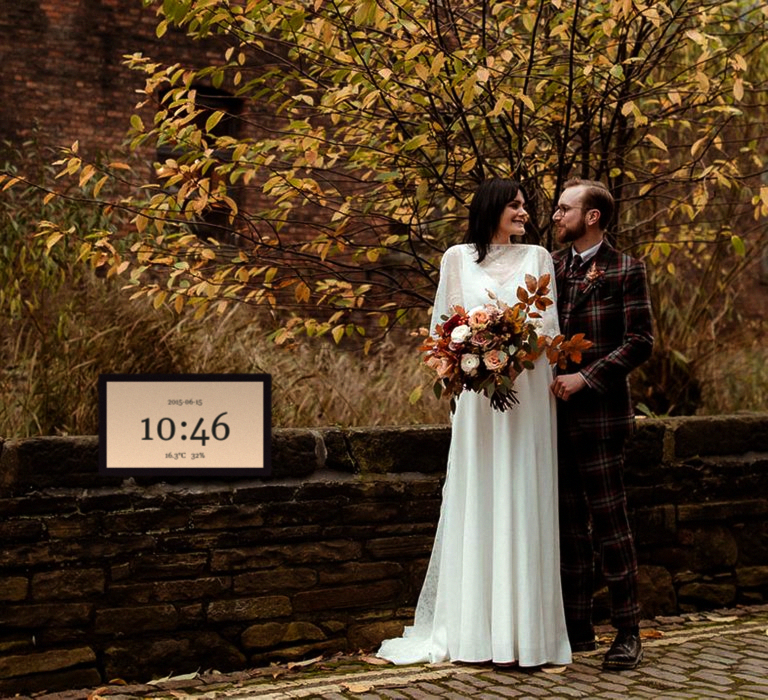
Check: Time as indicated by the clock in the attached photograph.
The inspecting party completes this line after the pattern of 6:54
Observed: 10:46
